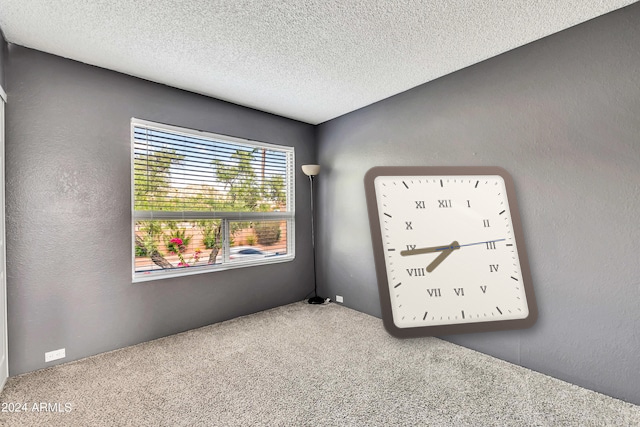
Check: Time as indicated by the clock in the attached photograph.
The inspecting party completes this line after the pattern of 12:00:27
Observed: 7:44:14
